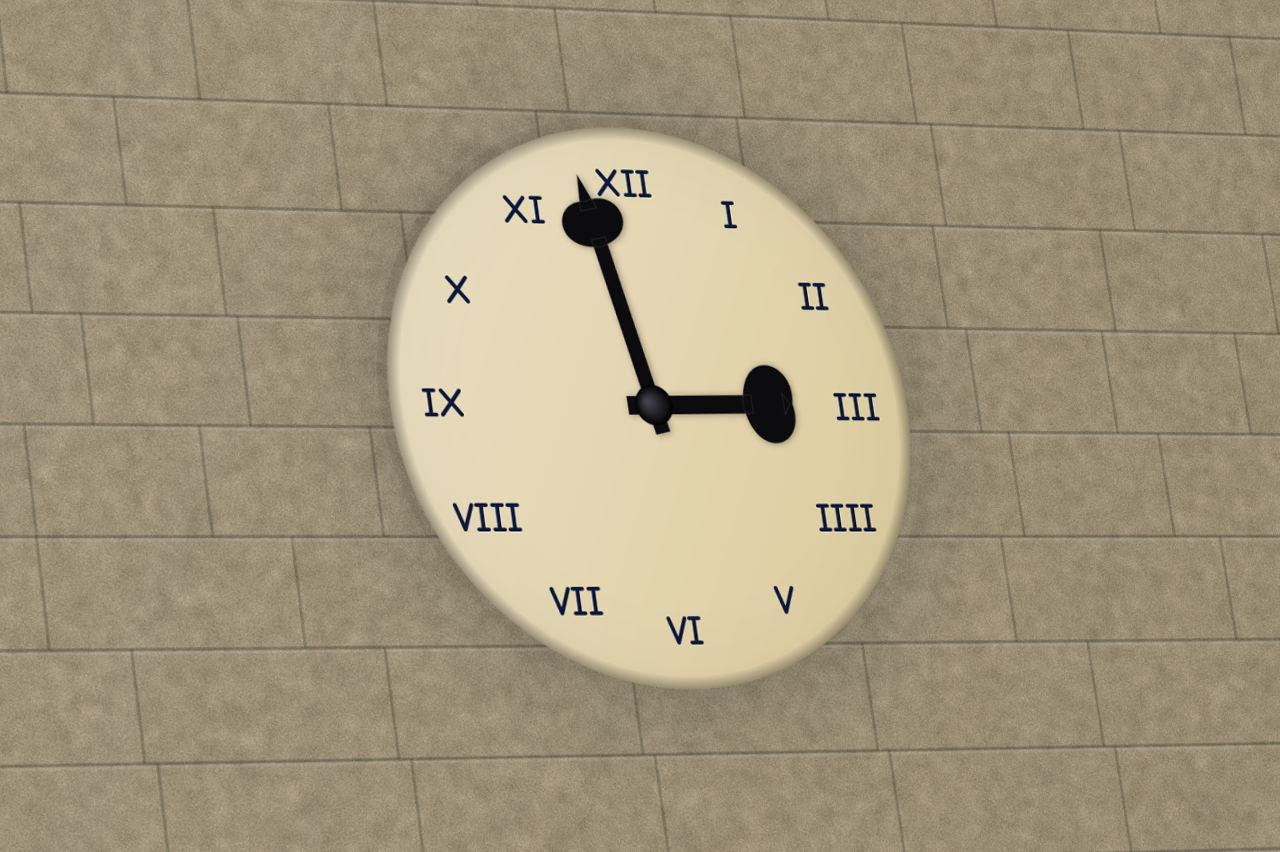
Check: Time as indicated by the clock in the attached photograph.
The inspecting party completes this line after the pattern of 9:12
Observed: 2:58
